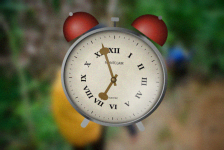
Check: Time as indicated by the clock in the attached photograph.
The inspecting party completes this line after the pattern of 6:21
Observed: 6:57
